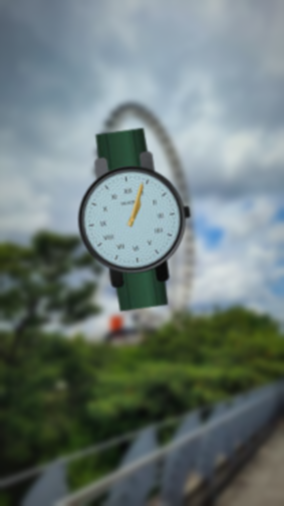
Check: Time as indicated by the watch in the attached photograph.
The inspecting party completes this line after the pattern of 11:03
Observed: 1:04
